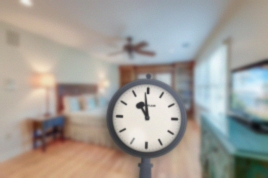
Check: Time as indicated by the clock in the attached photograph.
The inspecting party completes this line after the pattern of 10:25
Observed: 10:59
